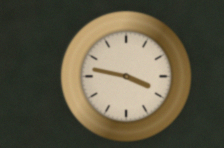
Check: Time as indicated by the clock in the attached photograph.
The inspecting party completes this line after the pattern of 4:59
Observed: 3:47
